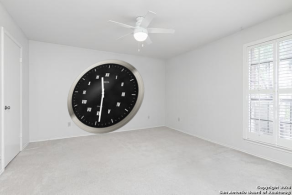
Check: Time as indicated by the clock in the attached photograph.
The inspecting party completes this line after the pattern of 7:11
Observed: 11:29
